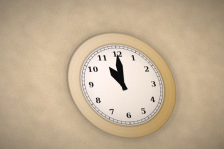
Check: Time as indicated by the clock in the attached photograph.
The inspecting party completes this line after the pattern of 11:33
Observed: 11:00
